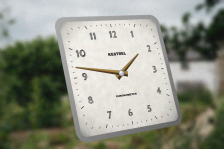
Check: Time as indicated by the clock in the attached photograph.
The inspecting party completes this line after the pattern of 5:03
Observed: 1:47
